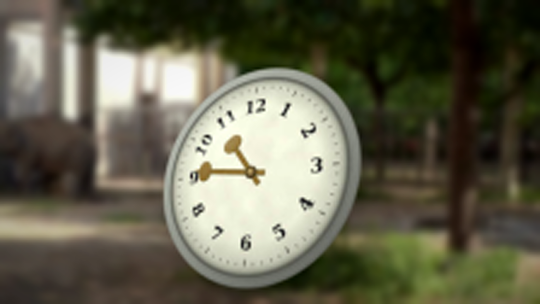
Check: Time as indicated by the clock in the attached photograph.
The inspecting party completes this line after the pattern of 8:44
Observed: 10:46
